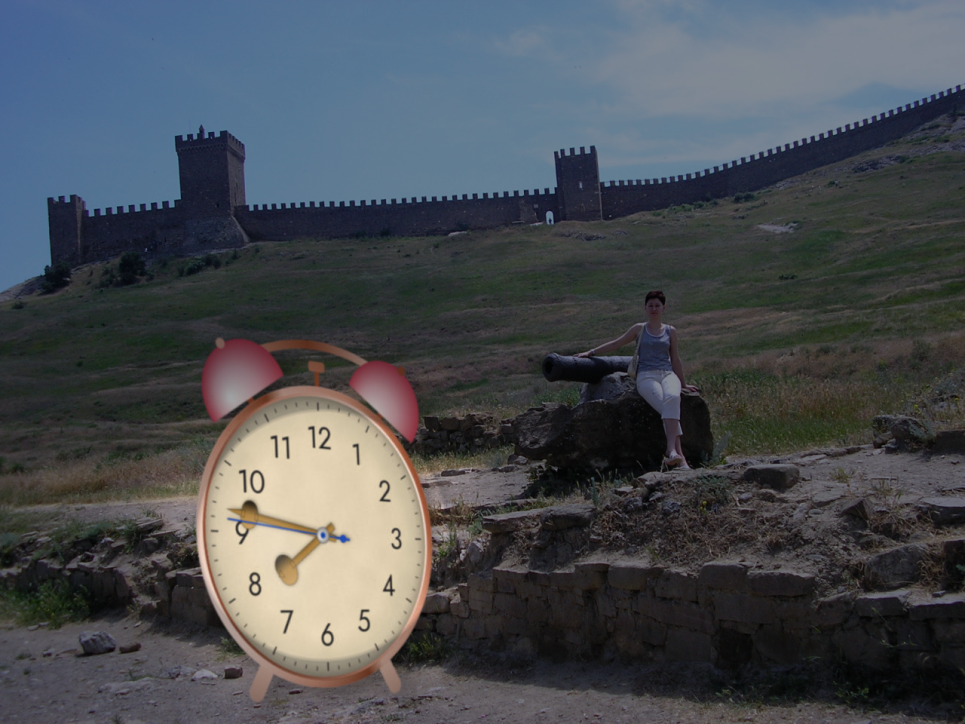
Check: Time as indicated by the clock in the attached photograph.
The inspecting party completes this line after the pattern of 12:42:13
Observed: 7:46:46
